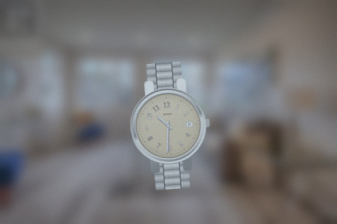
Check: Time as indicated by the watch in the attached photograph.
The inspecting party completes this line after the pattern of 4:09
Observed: 10:31
